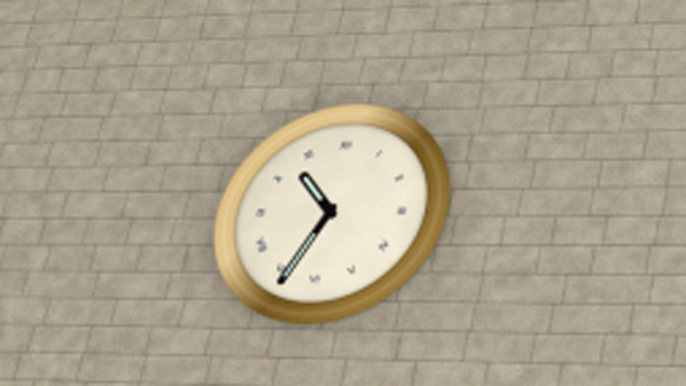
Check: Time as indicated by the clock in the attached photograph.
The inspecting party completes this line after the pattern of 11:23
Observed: 10:34
